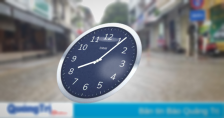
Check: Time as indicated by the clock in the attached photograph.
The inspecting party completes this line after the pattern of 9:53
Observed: 8:06
